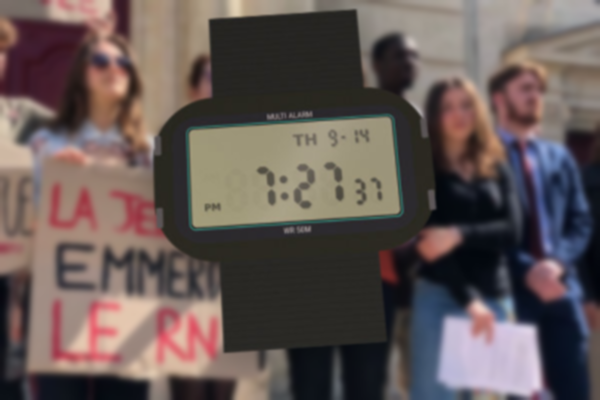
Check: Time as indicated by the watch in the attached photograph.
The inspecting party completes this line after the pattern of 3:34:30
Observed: 7:27:37
